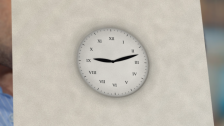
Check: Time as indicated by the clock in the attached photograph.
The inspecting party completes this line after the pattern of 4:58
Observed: 9:12
